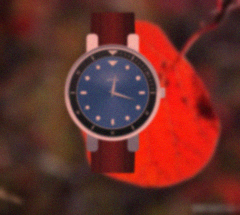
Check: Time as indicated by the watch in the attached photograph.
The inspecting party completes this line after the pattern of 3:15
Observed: 12:18
